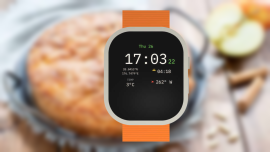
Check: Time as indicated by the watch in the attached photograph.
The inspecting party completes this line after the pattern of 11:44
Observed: 17:03
